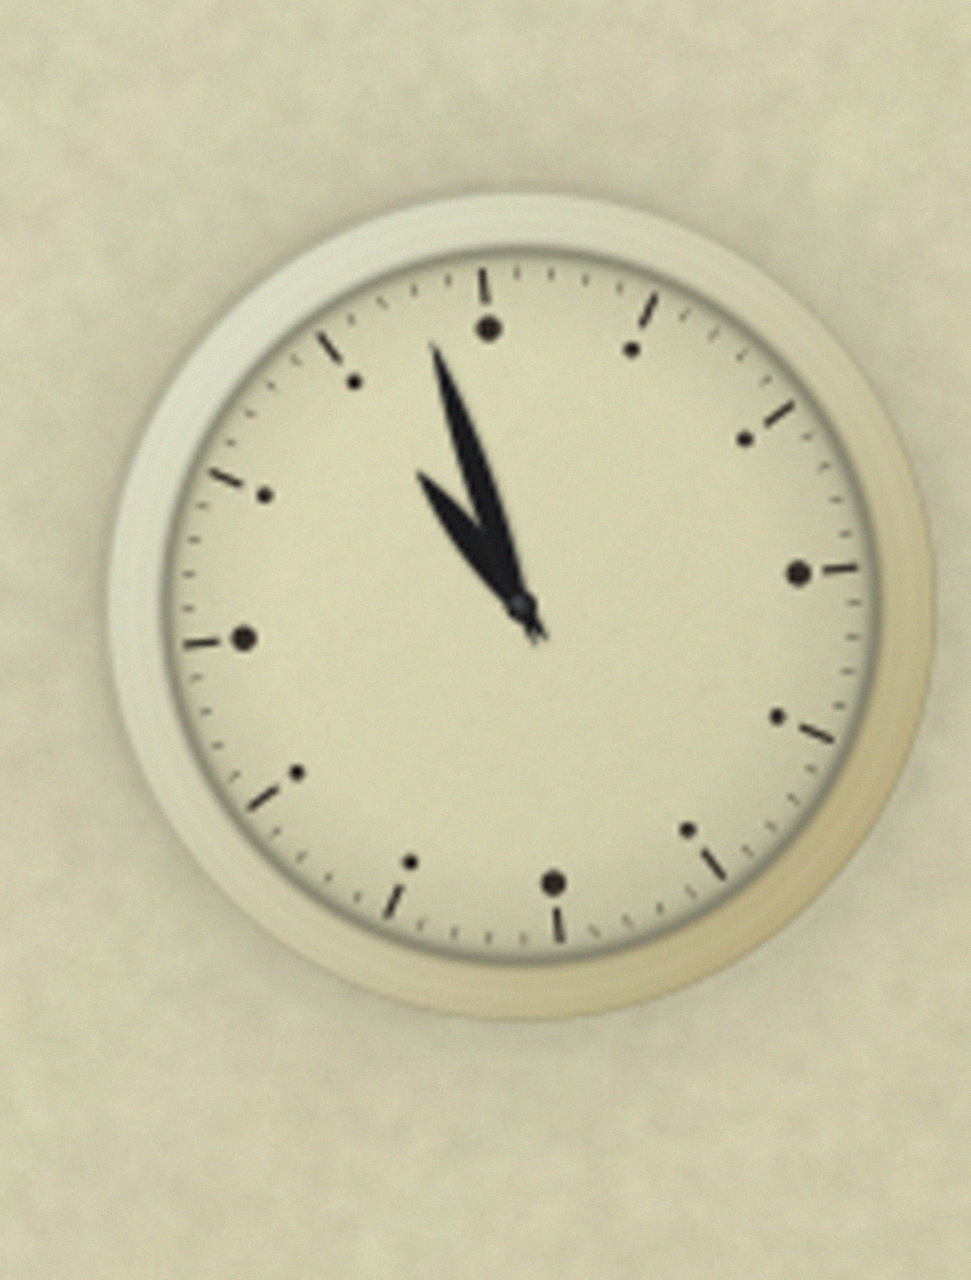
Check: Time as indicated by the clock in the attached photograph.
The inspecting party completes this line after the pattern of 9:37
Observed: 10:58
